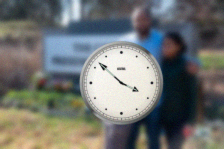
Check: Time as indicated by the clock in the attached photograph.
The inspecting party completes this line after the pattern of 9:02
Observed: 3:52
